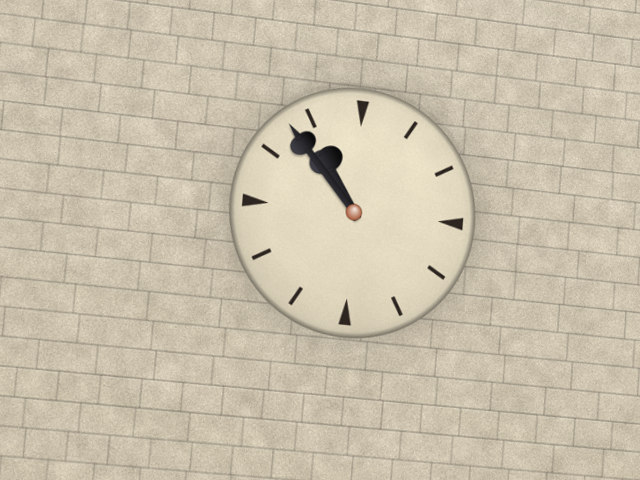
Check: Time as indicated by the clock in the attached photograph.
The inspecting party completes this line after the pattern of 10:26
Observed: 10:53
